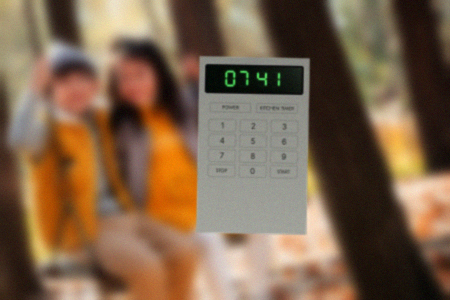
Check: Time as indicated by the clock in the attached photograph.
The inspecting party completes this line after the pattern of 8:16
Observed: 7:41
